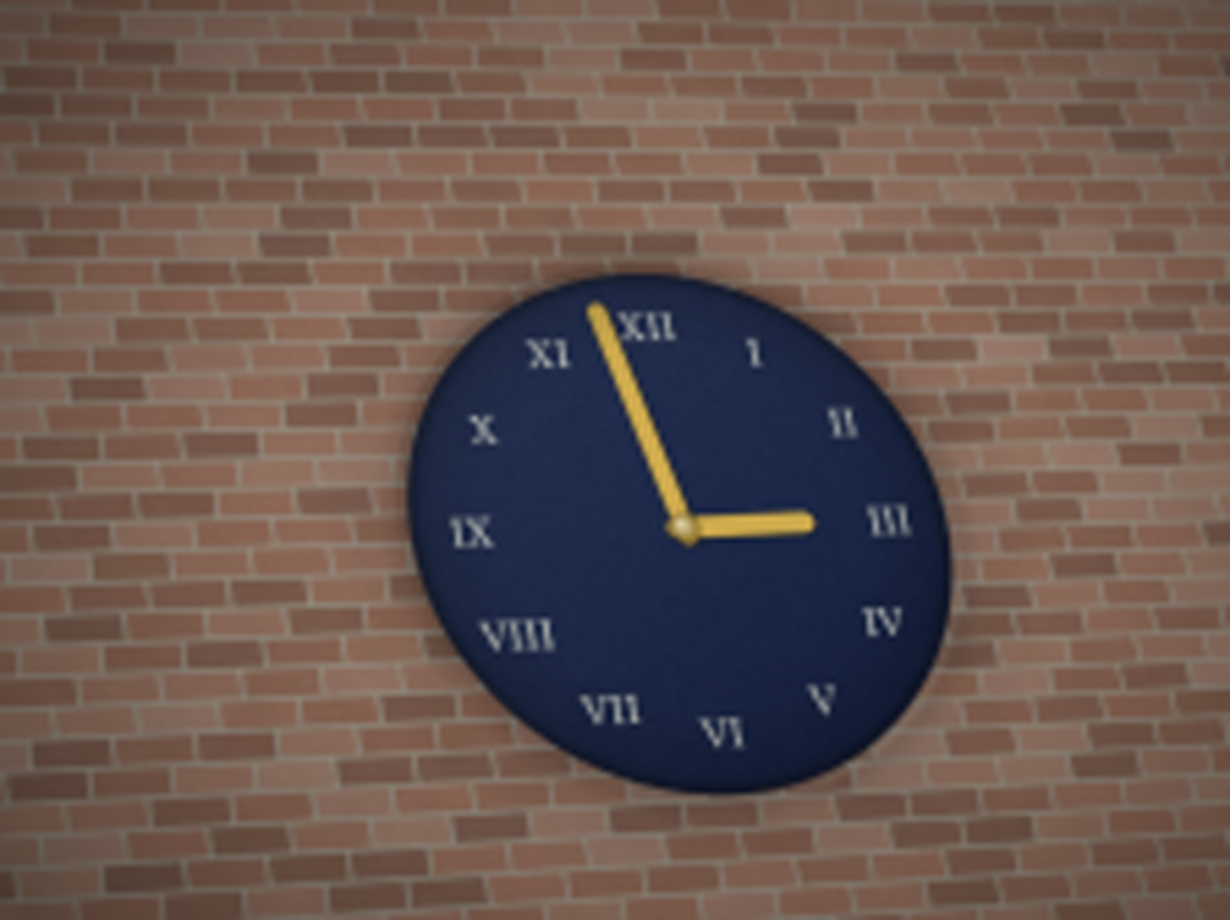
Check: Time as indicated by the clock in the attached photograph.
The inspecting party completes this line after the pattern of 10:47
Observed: 2:58
